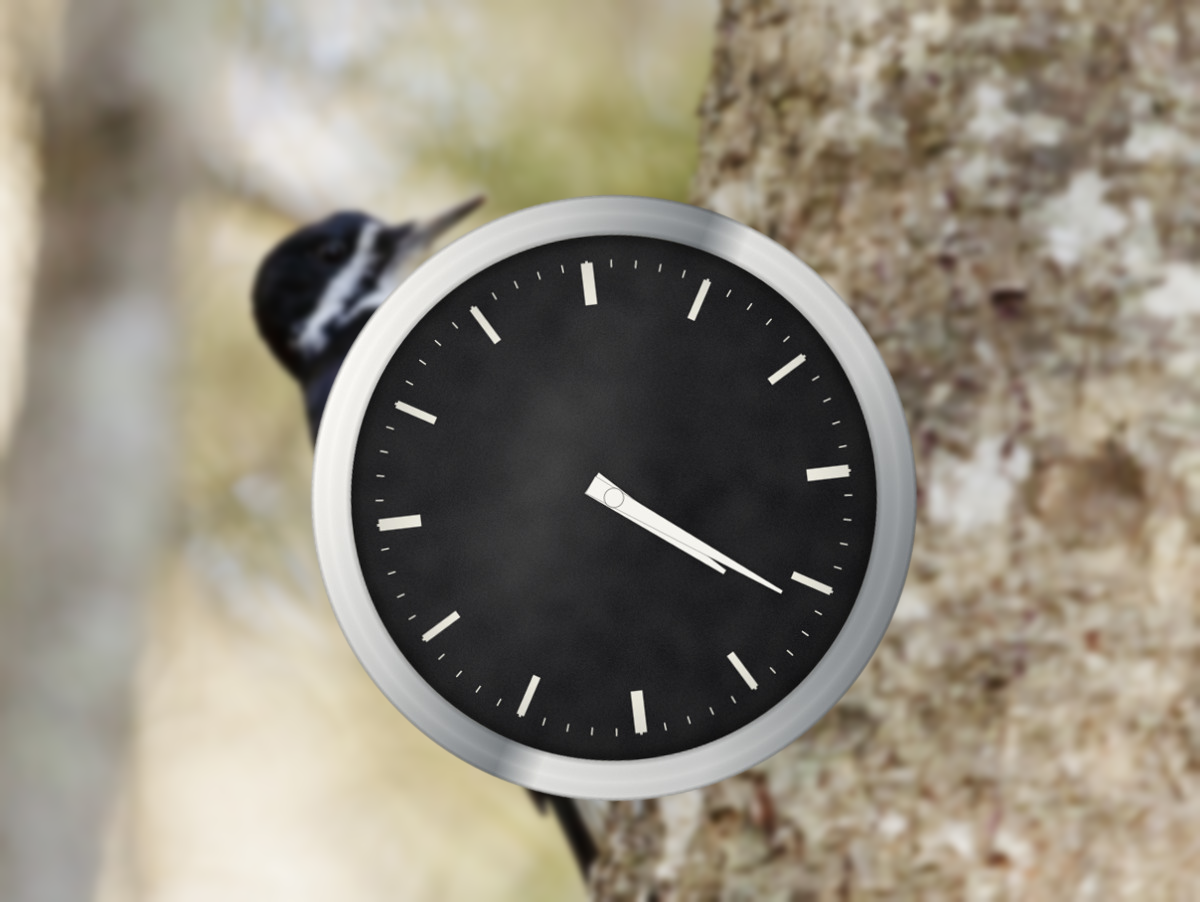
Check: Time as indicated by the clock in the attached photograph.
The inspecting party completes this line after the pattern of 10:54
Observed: 4:21
